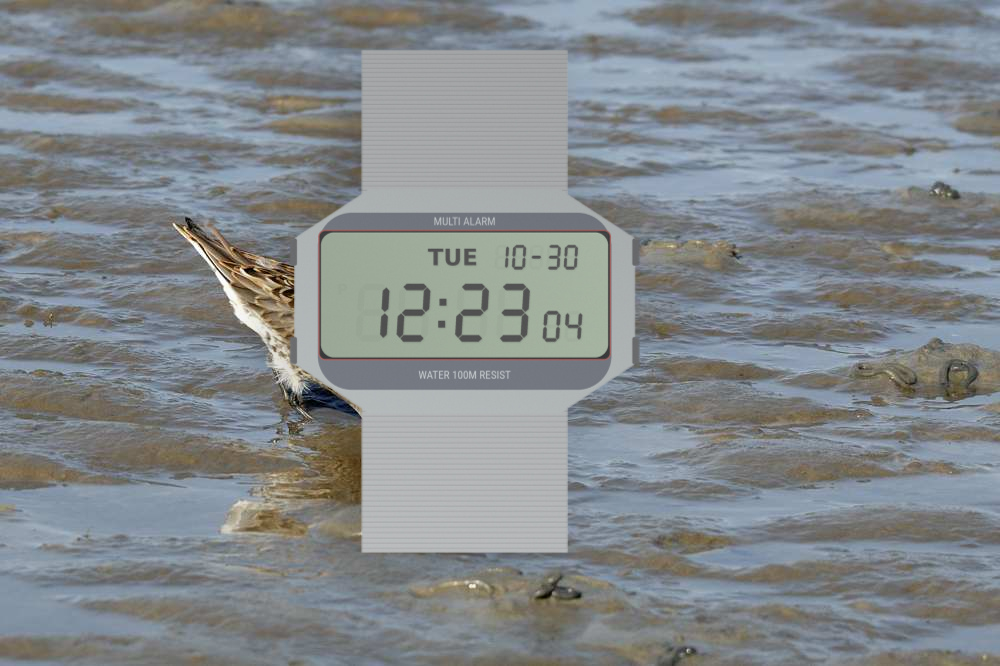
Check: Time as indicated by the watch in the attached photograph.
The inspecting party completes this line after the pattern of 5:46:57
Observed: 12:23:04
